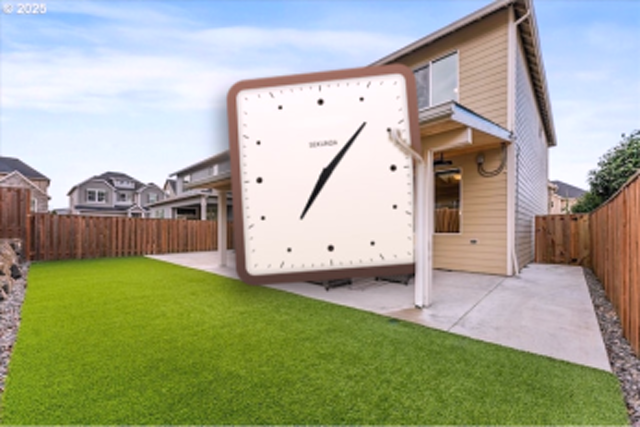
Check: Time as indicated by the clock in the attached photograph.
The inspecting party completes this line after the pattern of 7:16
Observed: 7:07
